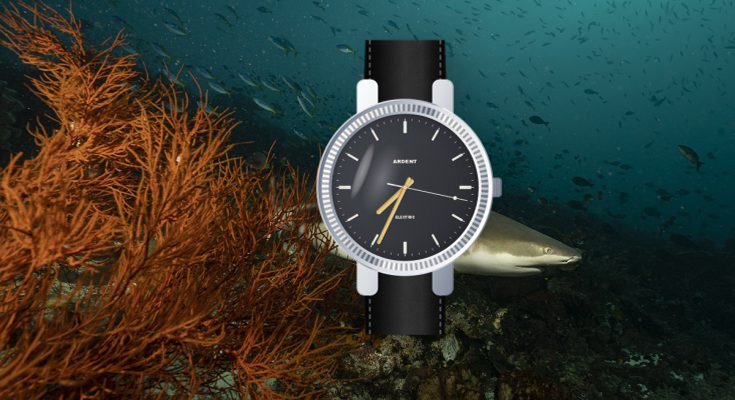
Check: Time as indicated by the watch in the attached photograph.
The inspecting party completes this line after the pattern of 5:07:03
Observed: 7:34:17
